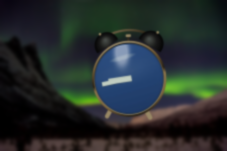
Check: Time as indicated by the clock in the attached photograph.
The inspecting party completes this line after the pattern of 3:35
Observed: 8:43
